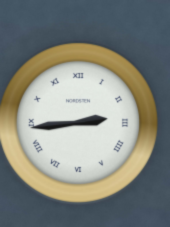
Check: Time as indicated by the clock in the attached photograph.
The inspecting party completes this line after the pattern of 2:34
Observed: 2:44
